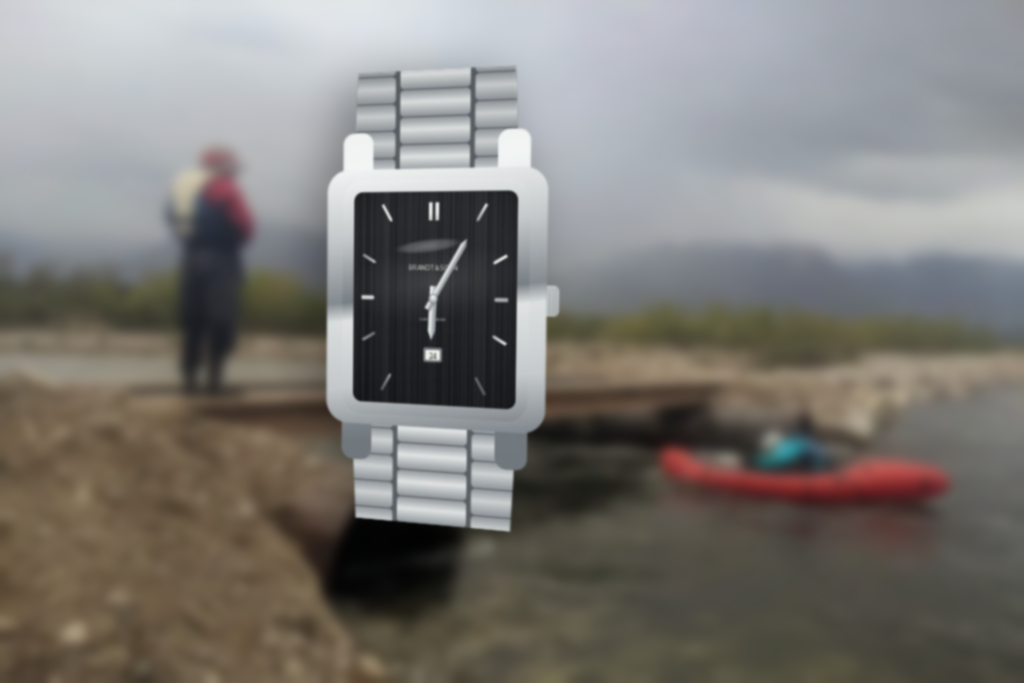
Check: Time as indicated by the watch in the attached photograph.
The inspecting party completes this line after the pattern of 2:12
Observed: 6:05
